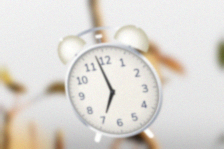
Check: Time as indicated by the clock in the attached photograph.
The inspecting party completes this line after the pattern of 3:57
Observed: 6:58
